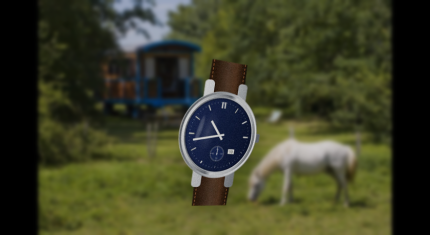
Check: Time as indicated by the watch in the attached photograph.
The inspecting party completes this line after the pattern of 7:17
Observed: 10:43
